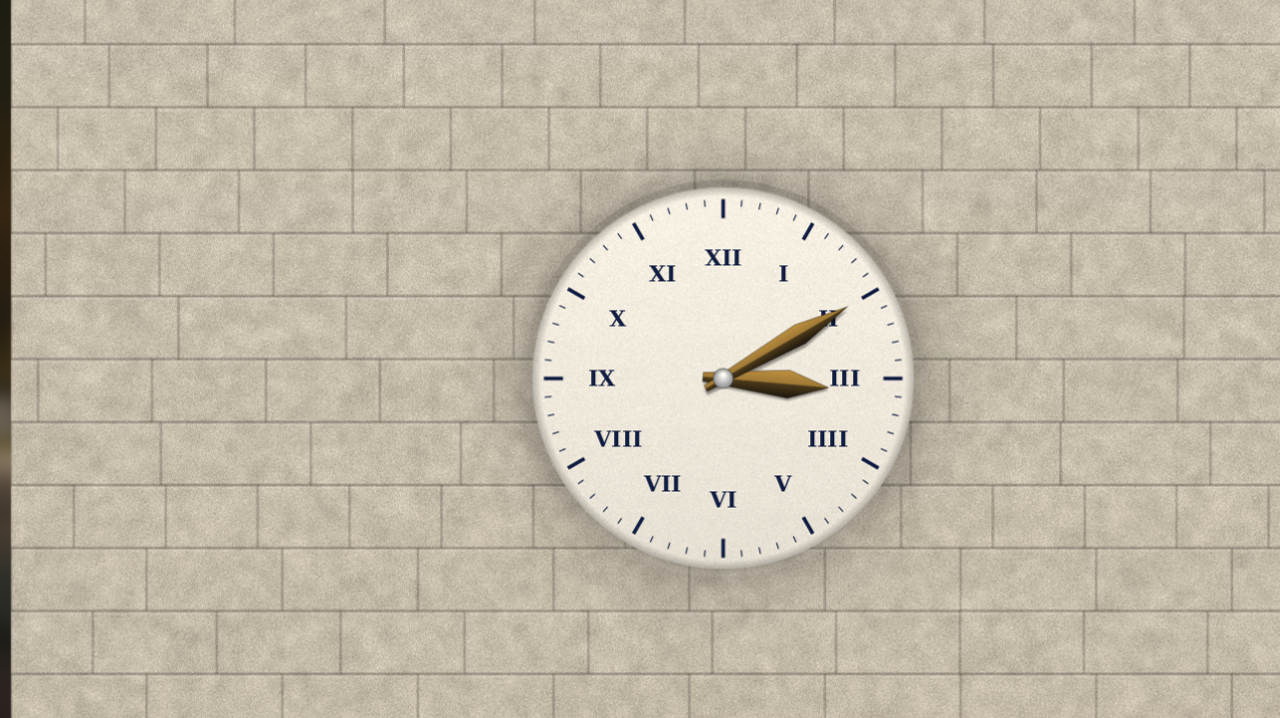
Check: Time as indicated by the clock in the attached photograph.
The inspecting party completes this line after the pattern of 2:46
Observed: 3:10
